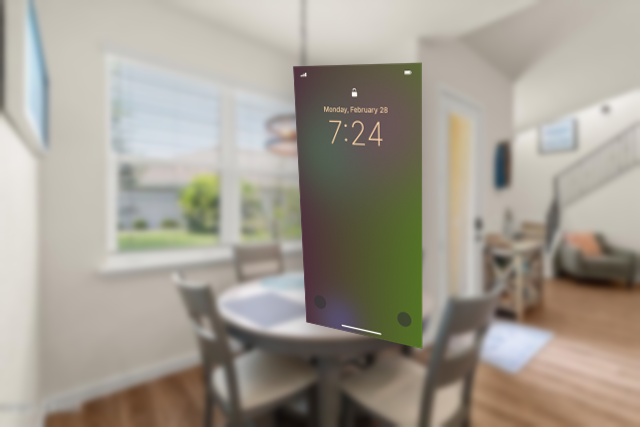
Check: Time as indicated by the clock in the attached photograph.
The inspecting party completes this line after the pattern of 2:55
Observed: 7:24
